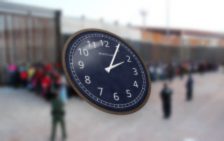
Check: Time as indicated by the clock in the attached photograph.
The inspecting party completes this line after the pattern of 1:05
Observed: 2:05
